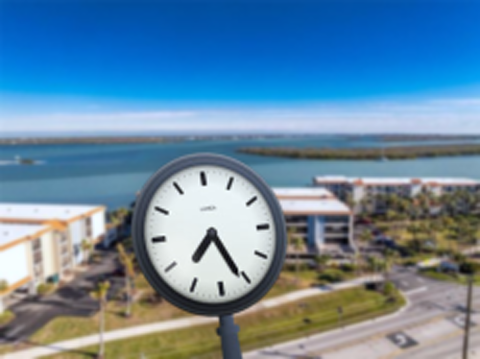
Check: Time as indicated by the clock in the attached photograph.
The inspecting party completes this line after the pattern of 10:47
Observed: 7:26
